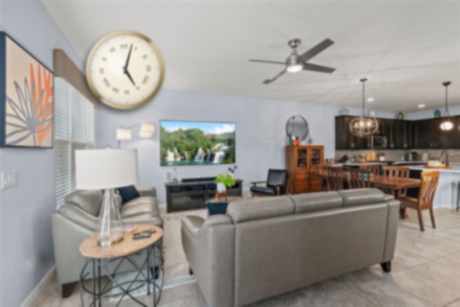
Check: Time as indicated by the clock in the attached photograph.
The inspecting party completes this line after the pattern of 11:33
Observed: 5:03
